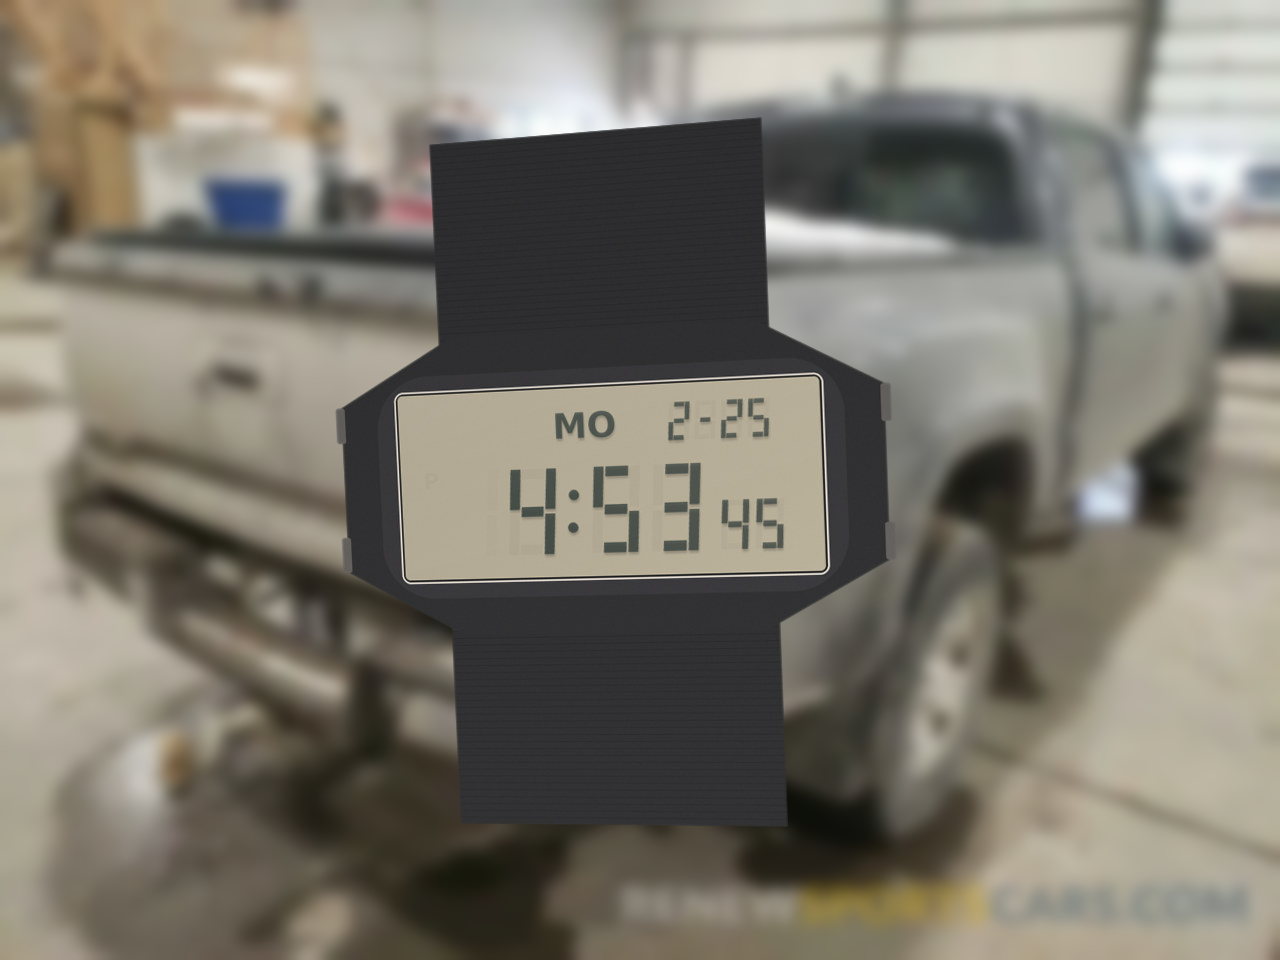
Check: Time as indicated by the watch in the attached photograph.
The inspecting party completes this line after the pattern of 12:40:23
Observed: 4:53:45
